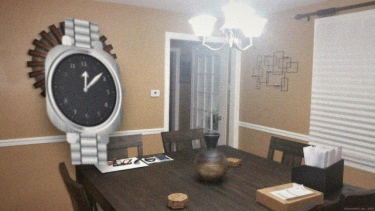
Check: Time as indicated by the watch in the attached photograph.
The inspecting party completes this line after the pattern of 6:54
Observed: 12:08
